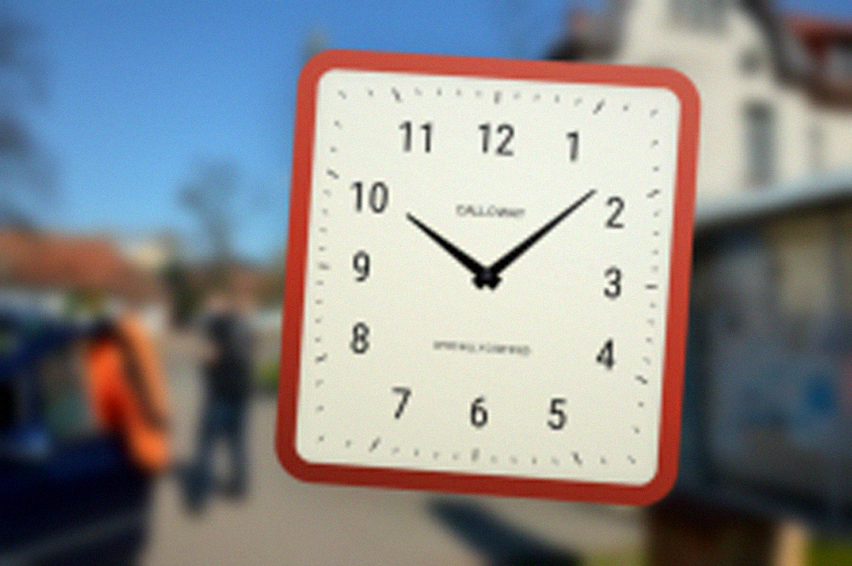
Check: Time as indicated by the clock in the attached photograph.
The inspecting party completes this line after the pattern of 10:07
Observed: 10:08
